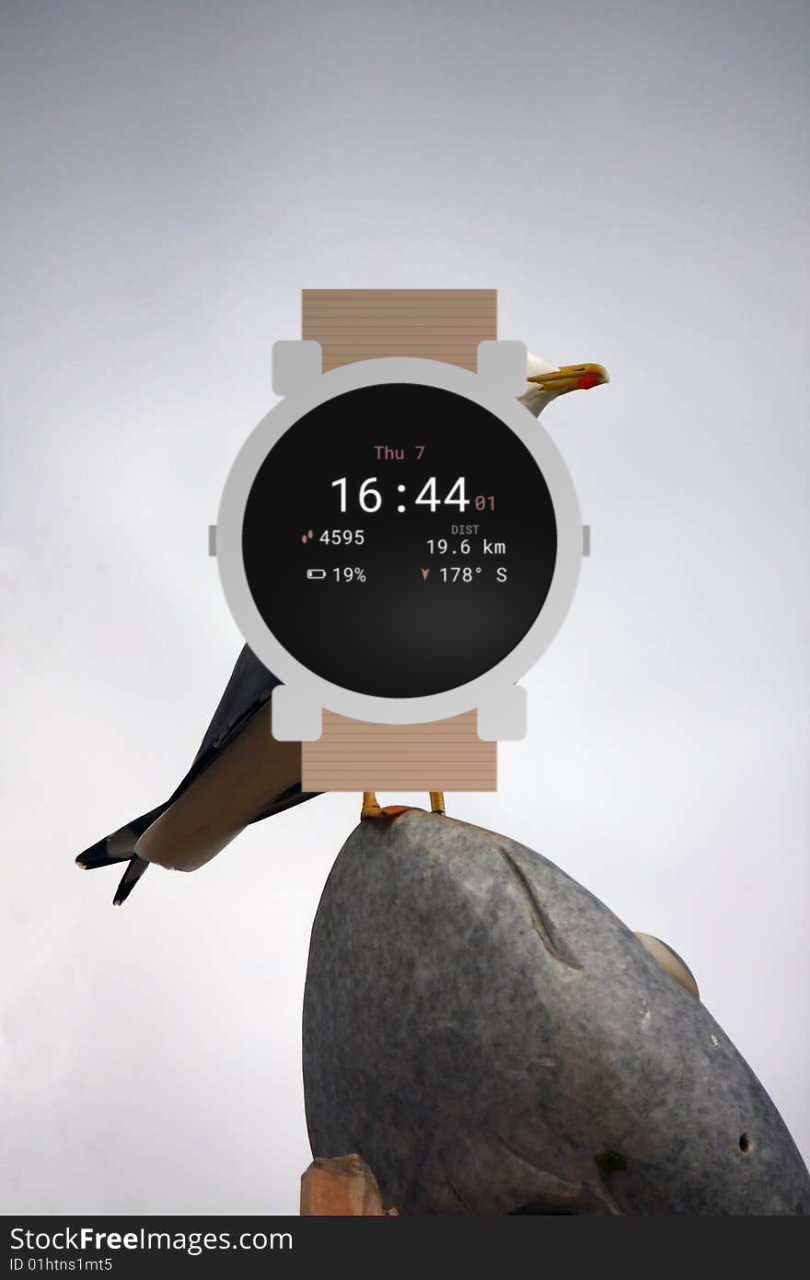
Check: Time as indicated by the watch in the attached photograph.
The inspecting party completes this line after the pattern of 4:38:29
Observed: 16:44:01
